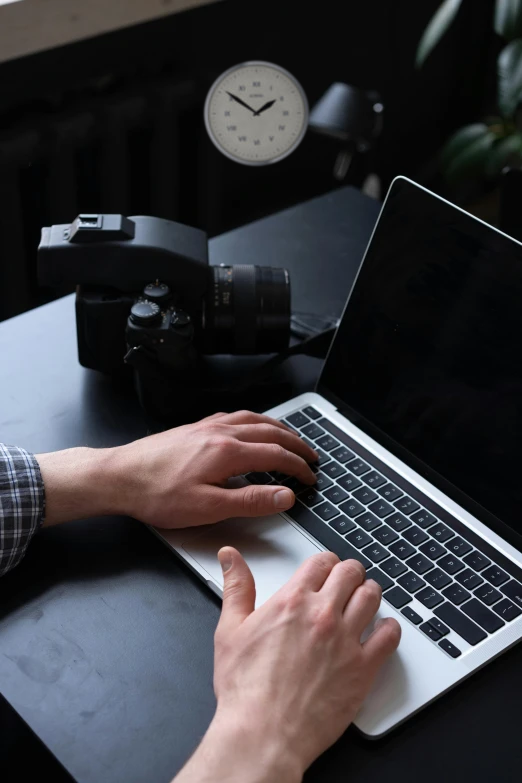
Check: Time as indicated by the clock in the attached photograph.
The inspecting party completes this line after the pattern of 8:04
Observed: 1:51
